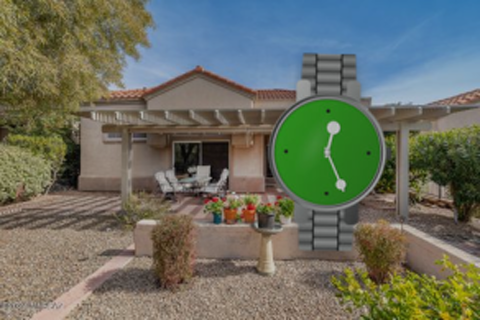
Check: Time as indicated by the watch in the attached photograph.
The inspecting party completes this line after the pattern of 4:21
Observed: 12:26
